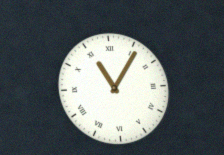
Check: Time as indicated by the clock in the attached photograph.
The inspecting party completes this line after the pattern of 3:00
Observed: 11:06
